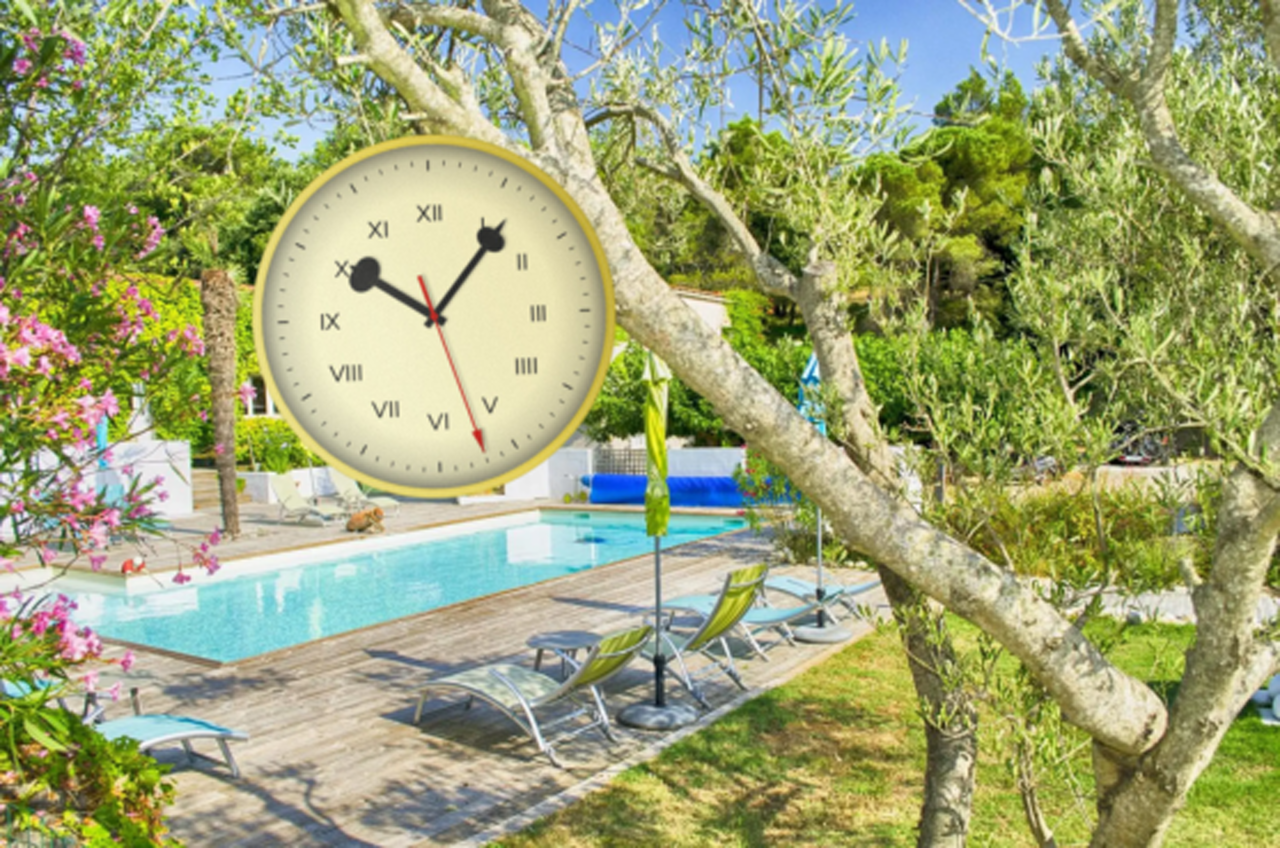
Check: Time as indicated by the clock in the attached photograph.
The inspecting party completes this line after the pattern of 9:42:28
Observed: 10:06:27
